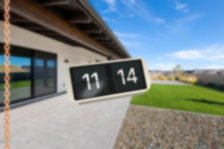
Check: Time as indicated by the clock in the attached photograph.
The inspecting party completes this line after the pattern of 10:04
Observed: 11:14
